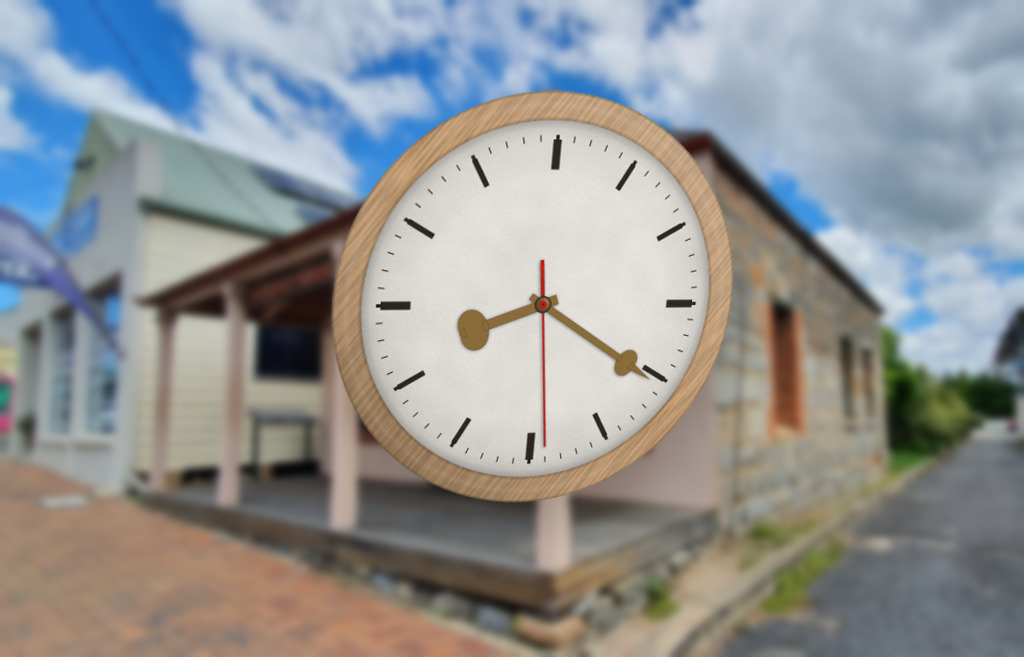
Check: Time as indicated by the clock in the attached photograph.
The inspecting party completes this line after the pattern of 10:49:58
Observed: 8:20:29
